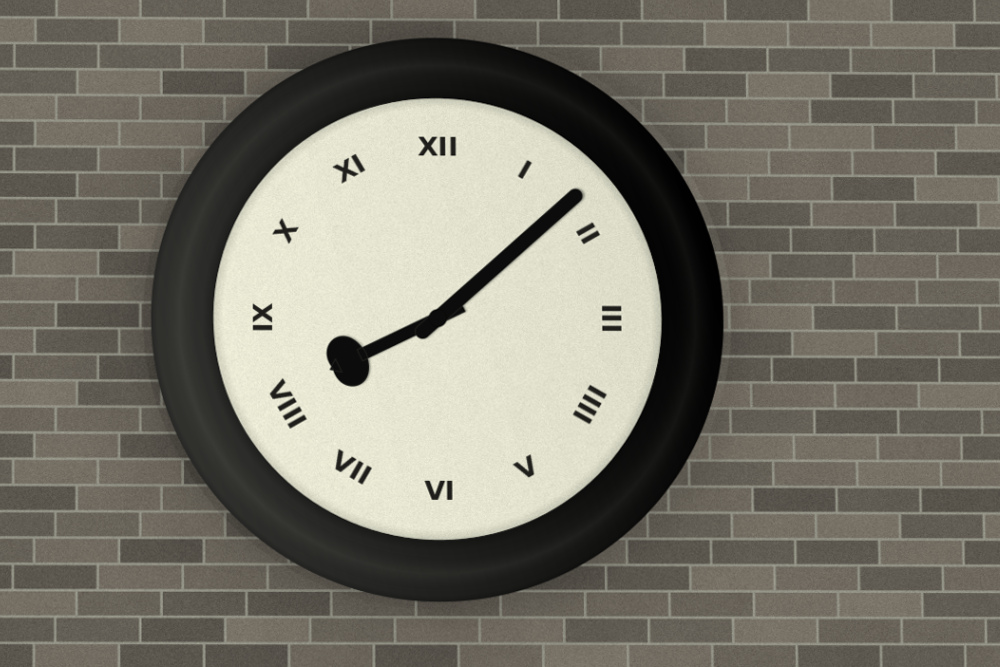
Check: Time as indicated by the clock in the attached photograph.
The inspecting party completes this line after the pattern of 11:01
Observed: 8:08
